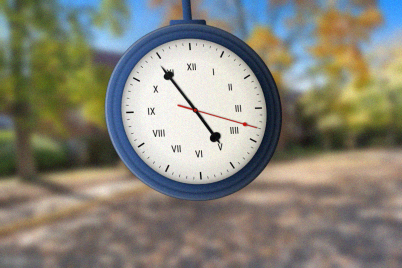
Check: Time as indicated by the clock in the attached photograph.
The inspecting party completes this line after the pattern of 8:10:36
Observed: 4:54:18
